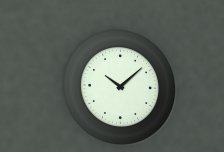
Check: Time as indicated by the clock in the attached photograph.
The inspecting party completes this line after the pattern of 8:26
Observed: 10:08
